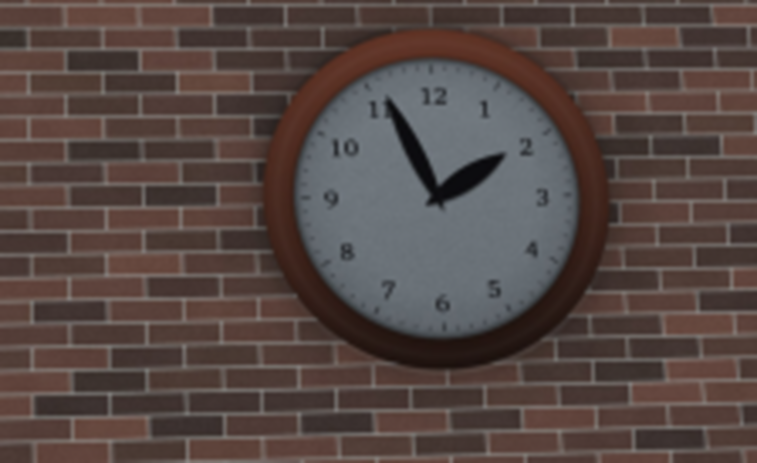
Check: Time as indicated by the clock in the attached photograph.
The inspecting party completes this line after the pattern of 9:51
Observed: 1:56
